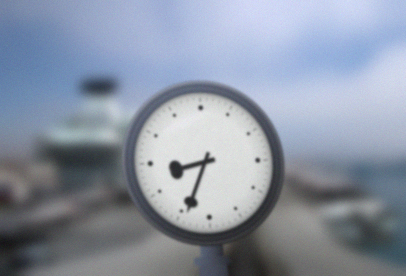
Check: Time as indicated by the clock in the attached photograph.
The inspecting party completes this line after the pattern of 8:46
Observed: 8:34
